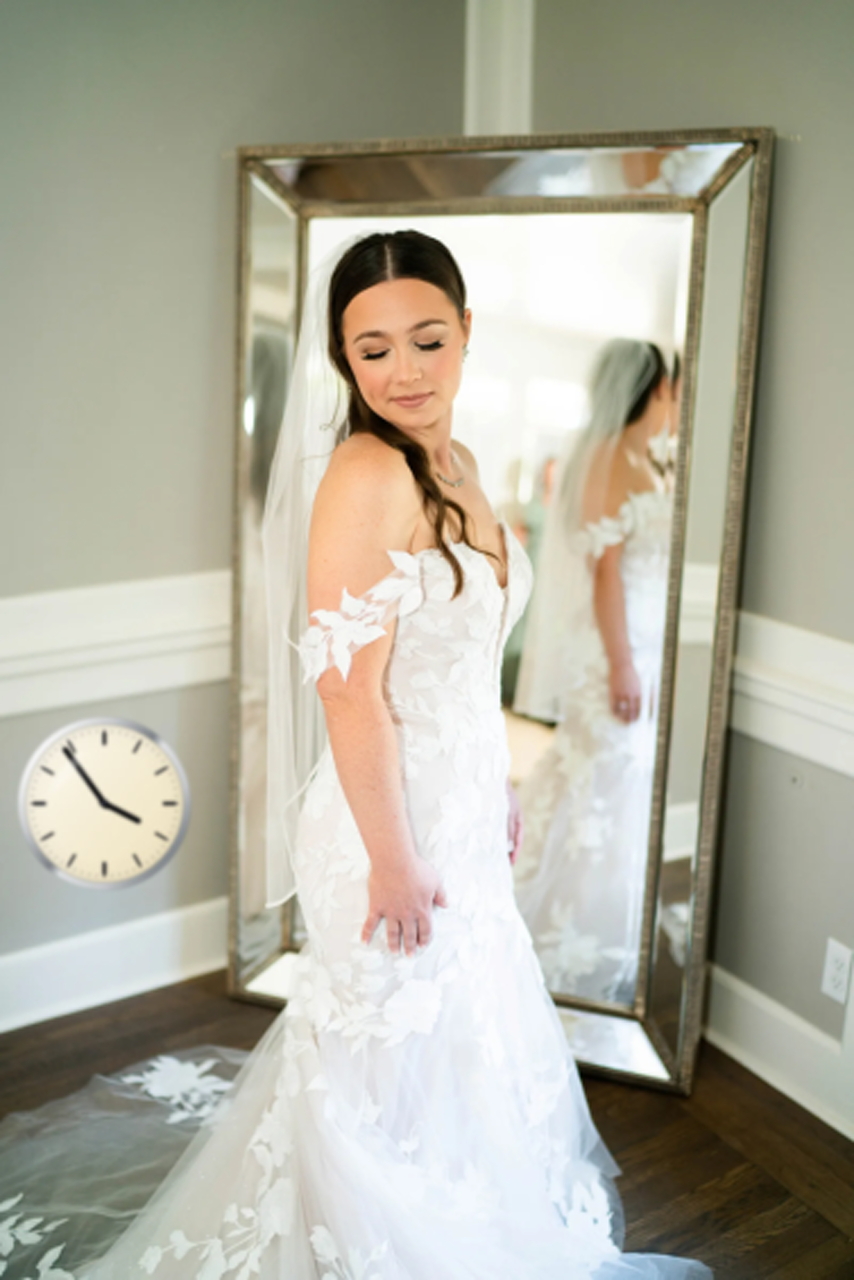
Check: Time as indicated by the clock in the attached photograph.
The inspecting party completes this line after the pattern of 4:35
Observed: 3:54
